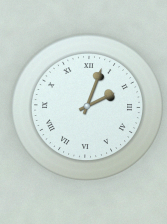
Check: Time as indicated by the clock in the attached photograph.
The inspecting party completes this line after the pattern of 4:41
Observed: 2:03
